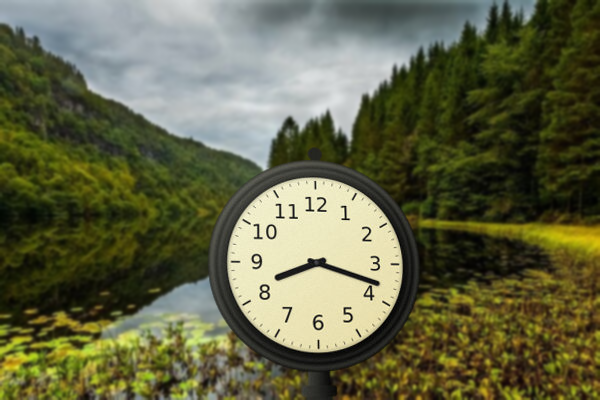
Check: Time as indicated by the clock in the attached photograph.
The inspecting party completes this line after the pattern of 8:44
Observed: 8:18
